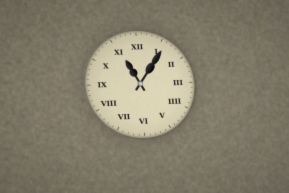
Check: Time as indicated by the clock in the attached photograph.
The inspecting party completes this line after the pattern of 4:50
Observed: 11:06
